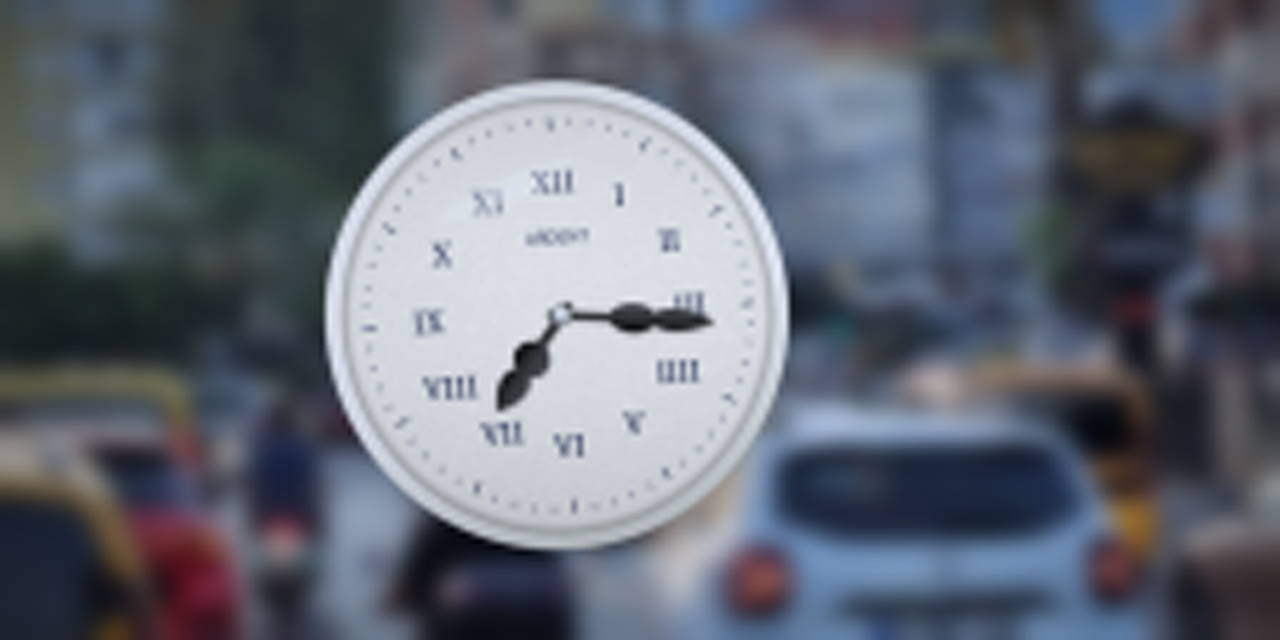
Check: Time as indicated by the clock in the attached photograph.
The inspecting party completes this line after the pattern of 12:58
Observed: 7:16
